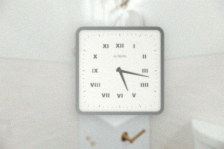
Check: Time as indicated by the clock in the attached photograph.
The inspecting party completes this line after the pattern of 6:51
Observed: 5:17
